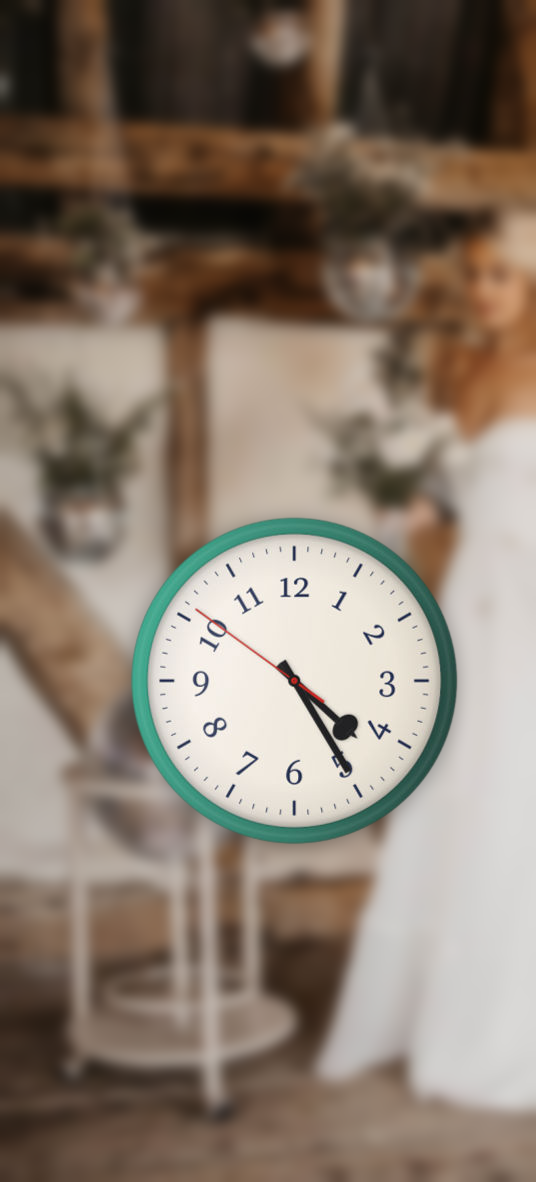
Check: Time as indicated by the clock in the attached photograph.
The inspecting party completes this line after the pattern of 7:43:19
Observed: 4:24:51
